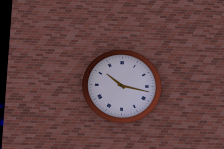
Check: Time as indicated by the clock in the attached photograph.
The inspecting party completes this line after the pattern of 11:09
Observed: 10:17
